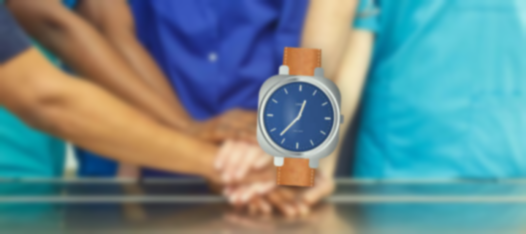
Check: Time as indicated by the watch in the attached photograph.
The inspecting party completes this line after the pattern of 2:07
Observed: 12:37
